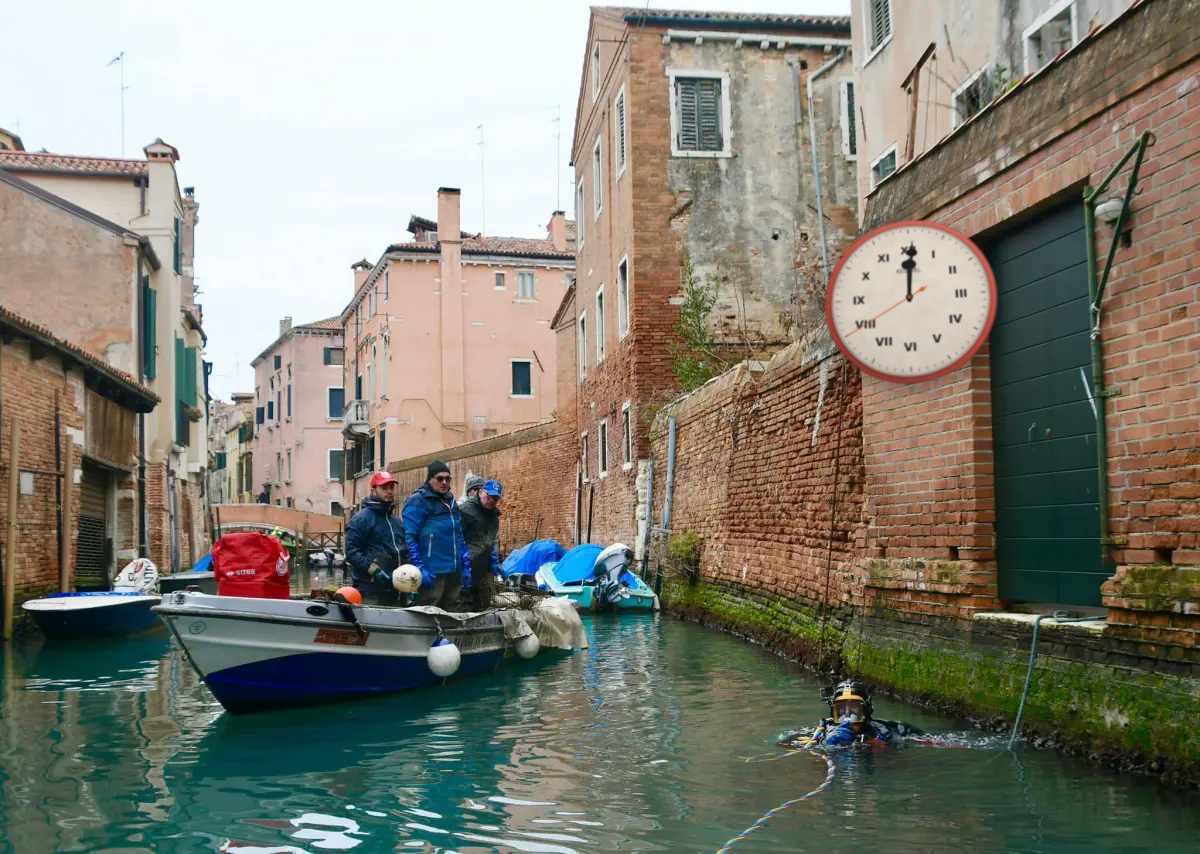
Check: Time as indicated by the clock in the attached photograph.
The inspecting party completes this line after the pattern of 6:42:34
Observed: 12:00:40
